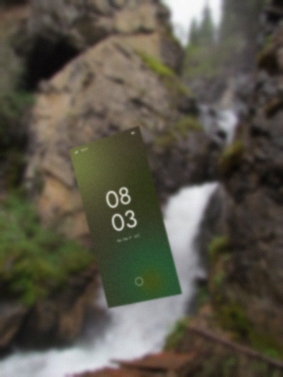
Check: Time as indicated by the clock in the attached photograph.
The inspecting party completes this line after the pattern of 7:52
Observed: 8:03
